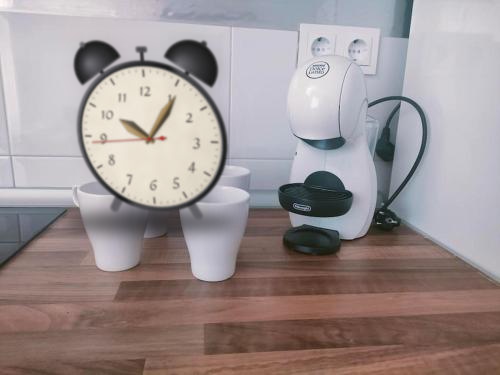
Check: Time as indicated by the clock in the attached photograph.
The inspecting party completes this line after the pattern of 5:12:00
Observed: 10:05:44
